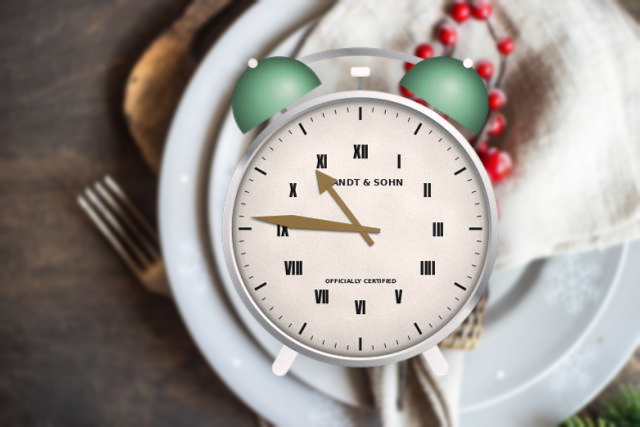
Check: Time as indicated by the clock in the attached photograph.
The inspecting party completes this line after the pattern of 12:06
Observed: 10:46
